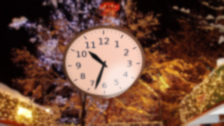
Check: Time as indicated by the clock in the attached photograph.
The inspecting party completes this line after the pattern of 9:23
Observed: 10:33
